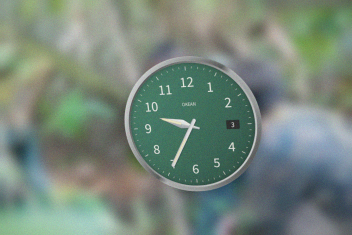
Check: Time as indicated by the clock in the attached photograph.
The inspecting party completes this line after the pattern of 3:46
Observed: 9:35
